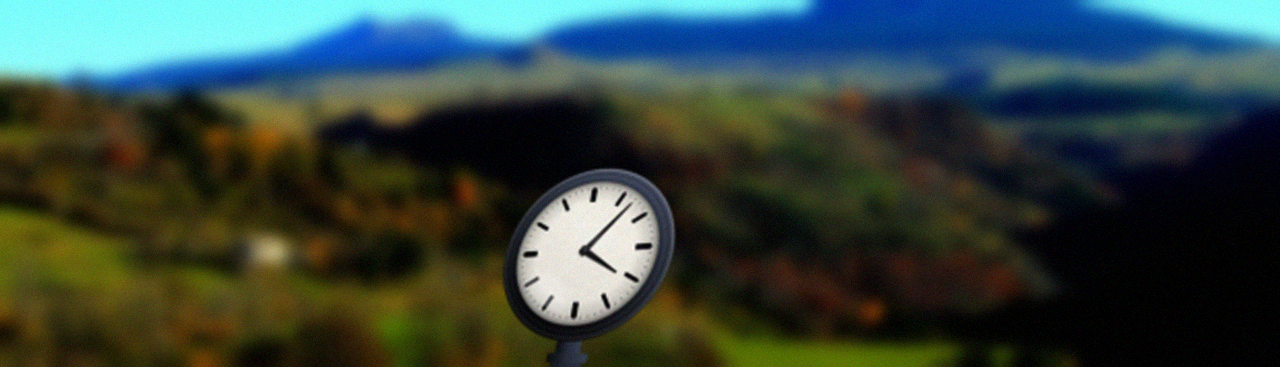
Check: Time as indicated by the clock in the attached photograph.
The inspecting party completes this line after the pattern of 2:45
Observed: 4:07
